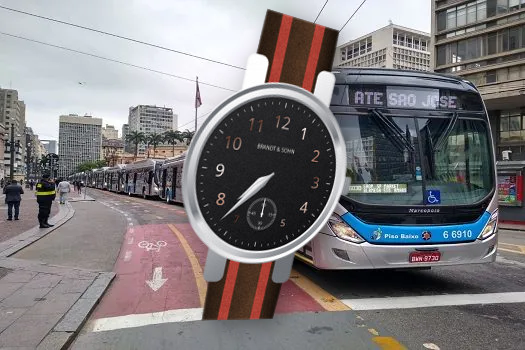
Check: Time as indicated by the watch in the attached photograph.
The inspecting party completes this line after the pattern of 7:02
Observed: 7:37
